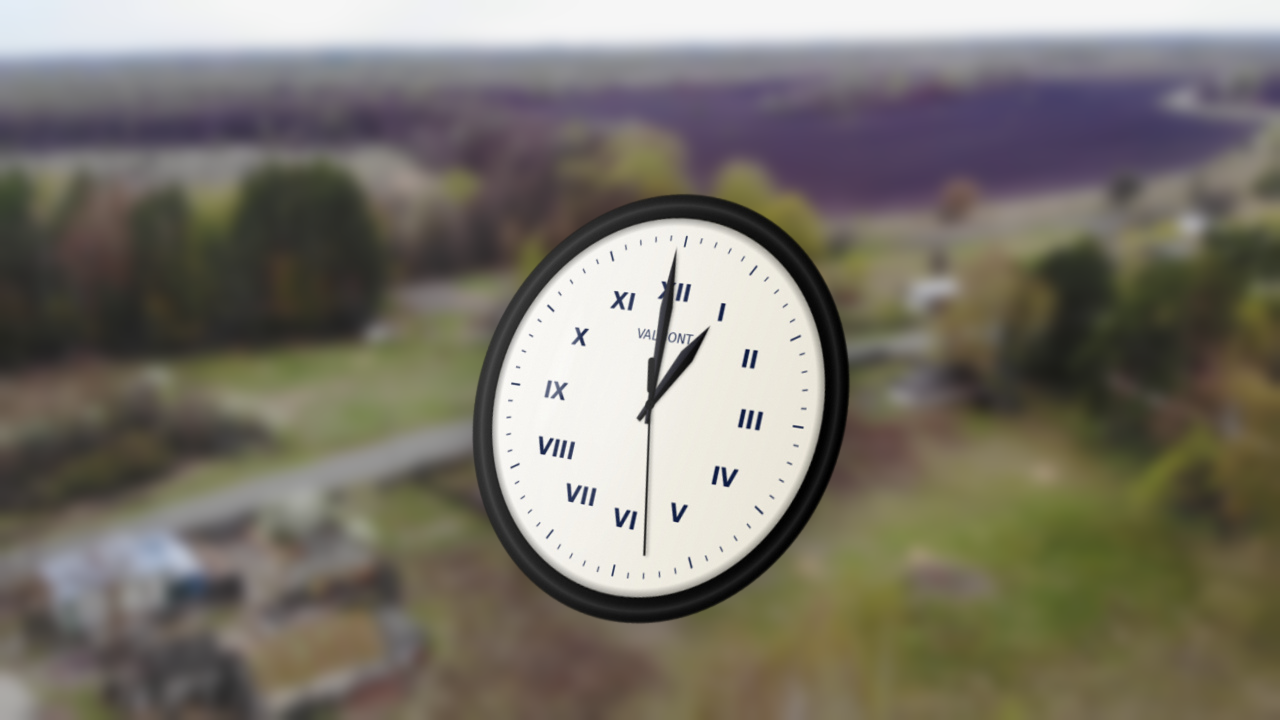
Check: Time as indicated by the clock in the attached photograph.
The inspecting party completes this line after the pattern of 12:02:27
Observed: 12:59:28
